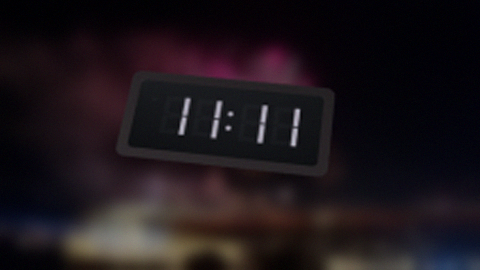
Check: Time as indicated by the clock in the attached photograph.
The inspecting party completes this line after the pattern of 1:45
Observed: 11:11
